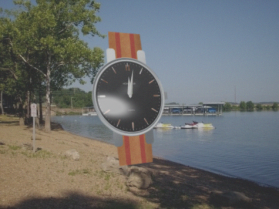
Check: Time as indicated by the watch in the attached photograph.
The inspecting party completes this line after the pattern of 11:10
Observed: 12:02
